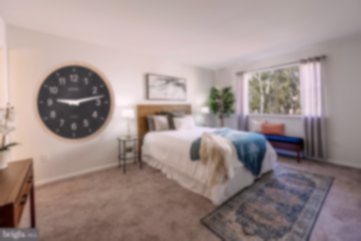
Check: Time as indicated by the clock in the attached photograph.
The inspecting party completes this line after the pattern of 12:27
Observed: 9:13
